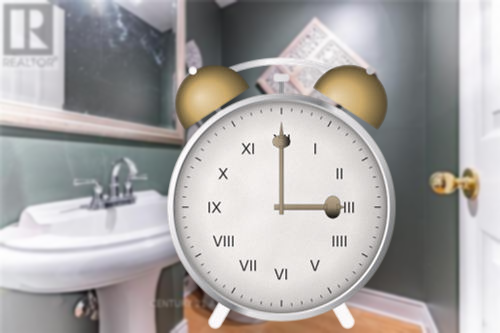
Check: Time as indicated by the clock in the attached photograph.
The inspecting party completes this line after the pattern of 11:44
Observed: 3:00
